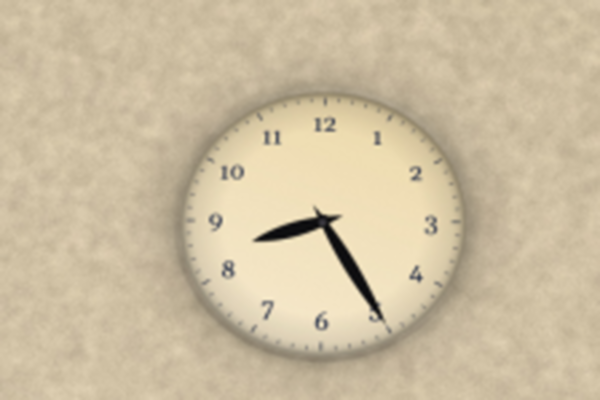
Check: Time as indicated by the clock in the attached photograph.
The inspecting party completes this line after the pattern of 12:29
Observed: 8:25
